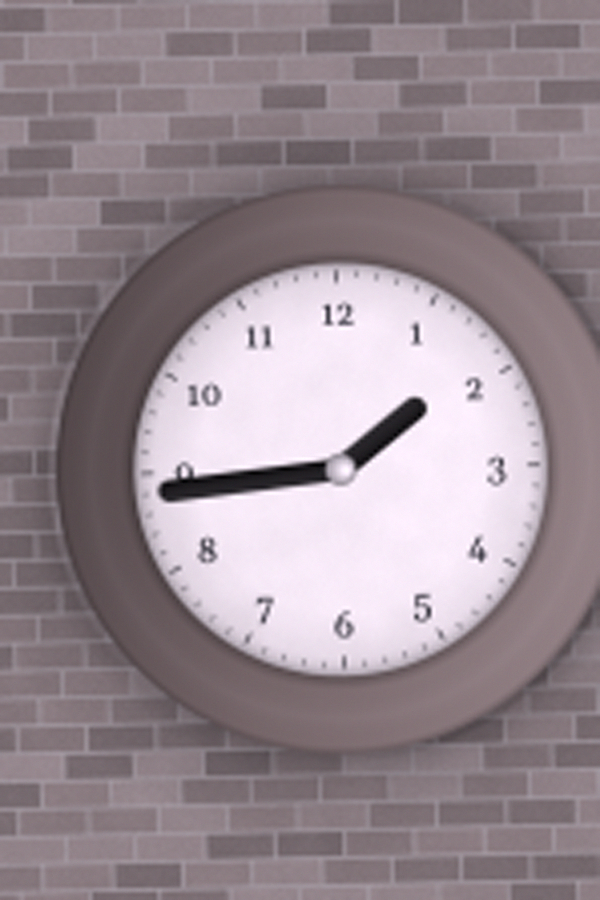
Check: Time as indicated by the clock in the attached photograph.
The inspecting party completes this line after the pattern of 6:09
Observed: 1:44
